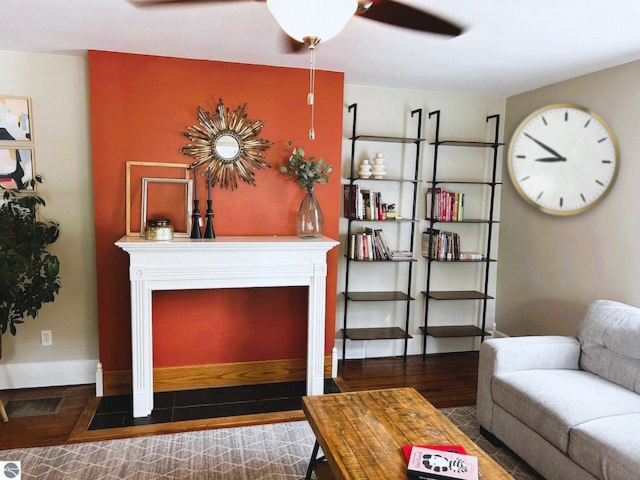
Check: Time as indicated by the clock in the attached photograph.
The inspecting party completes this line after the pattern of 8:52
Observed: 8:50
